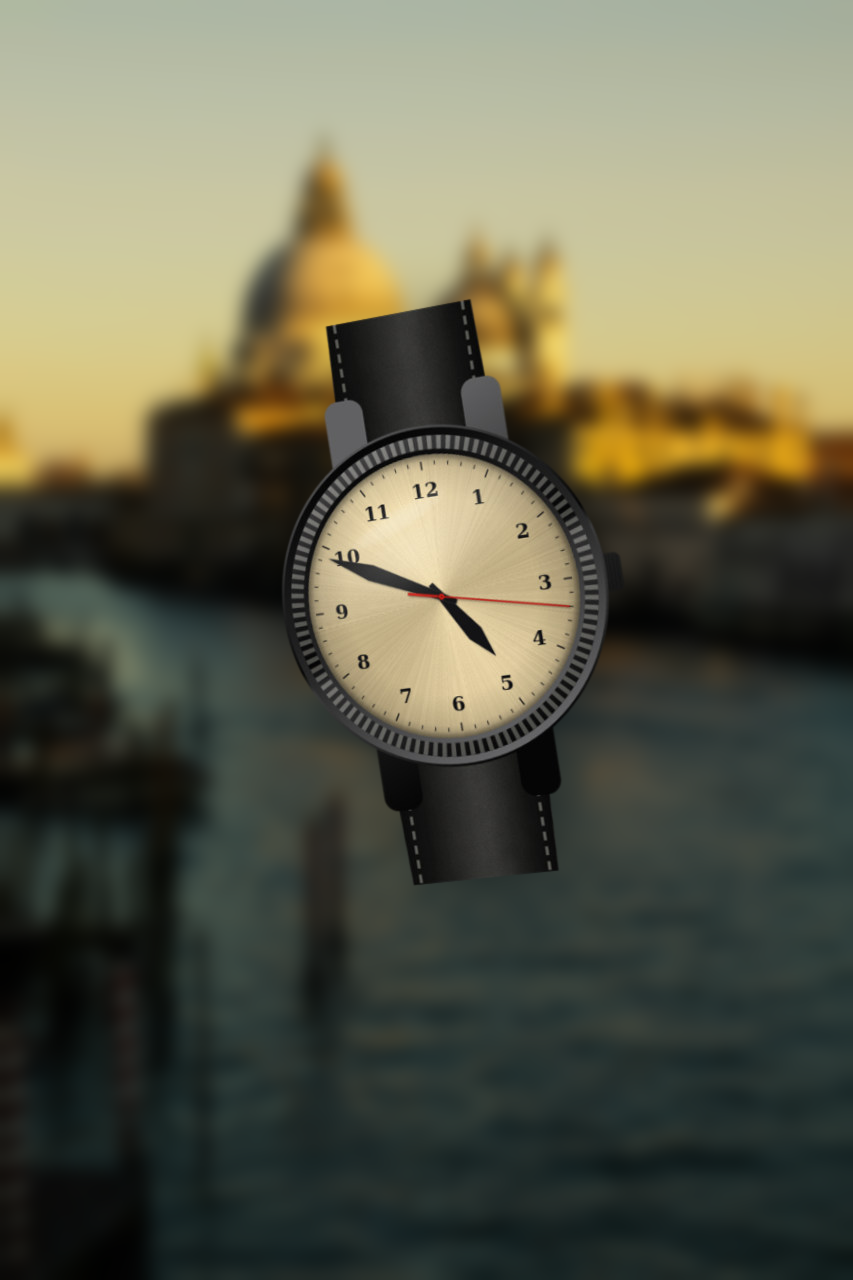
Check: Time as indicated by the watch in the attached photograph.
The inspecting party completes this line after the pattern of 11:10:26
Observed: 4:49:17
